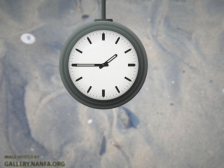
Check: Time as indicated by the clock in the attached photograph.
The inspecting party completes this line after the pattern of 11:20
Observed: 1:45
